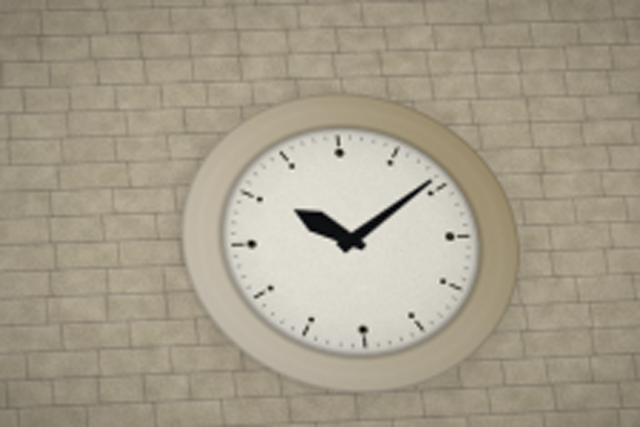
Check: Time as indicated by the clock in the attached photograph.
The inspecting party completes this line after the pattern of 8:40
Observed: 10:09
